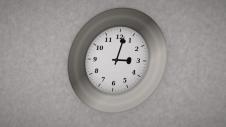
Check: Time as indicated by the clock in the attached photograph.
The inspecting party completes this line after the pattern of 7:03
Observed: 3:02
